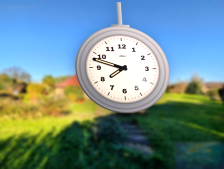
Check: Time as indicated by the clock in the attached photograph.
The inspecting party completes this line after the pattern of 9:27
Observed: 7:48
